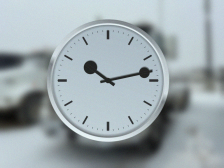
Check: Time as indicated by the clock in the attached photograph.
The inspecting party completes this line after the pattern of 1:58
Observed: 10:13
